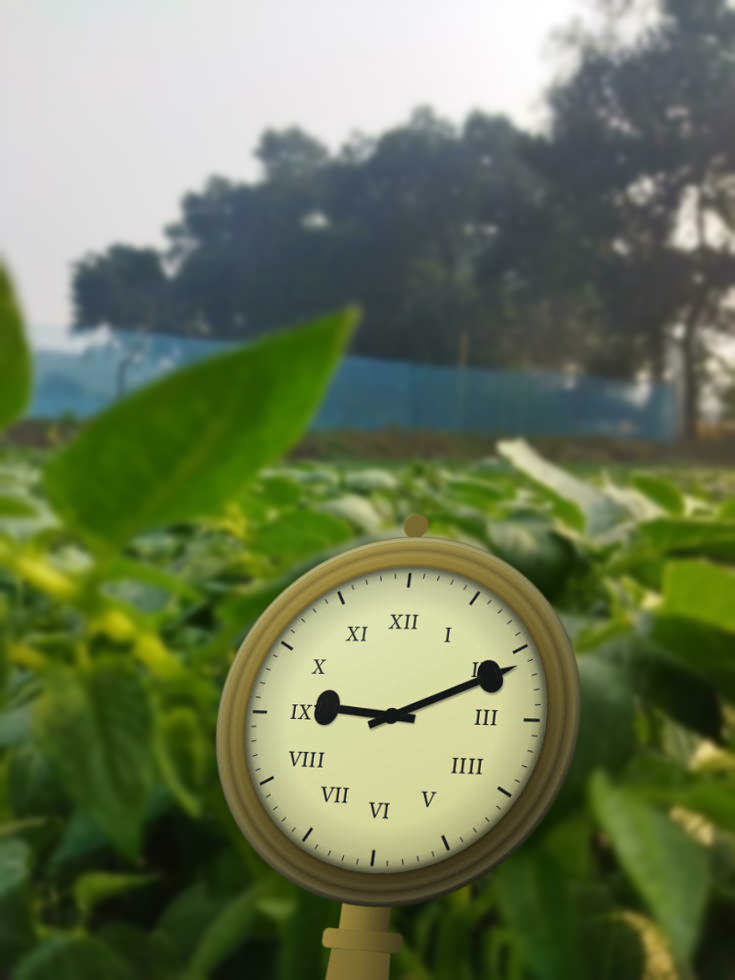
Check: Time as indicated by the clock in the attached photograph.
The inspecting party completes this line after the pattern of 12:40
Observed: 9:11
